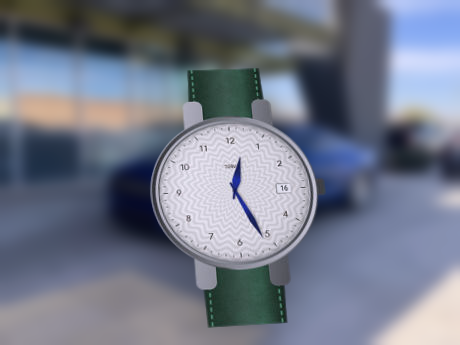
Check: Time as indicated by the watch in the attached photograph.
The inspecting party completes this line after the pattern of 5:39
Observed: 12:26
